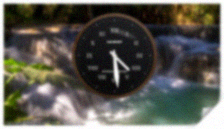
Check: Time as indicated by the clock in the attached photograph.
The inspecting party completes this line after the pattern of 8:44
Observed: 4:29
